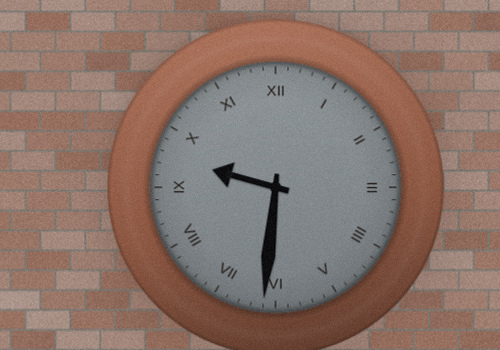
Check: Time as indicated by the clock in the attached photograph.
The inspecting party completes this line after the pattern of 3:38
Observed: 9:31
